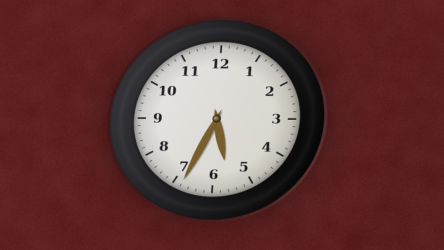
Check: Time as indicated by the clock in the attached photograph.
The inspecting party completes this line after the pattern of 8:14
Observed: 5:34
